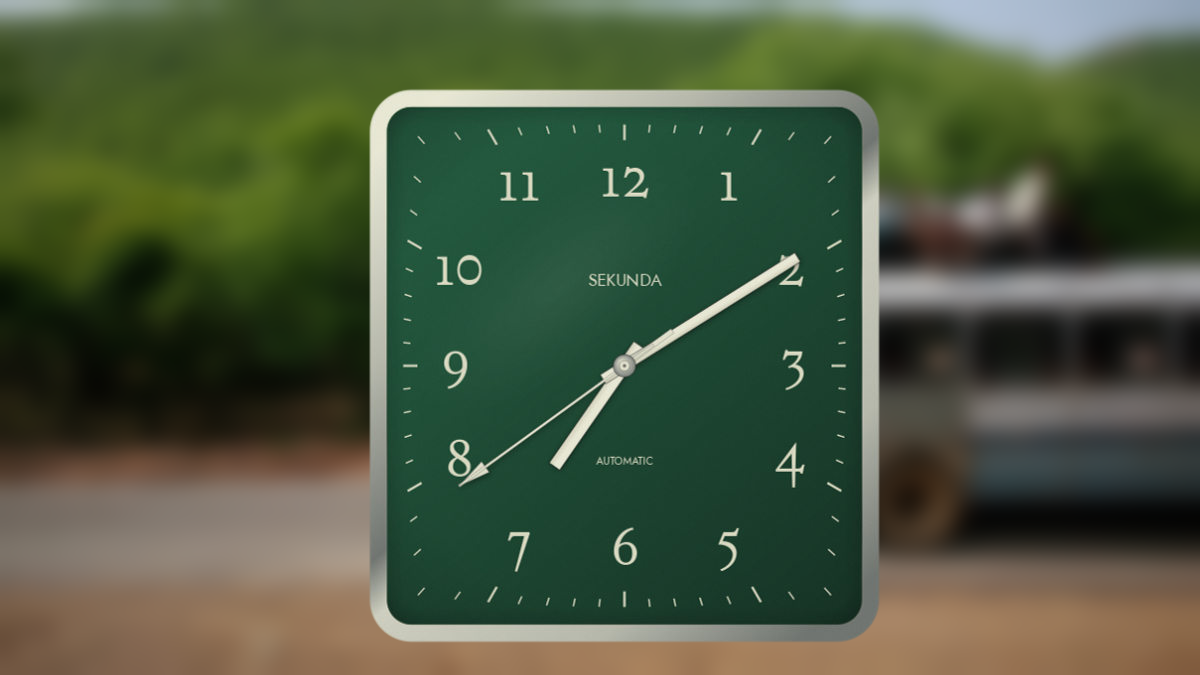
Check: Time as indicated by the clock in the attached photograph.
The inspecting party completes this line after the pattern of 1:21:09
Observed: 7:09:39
